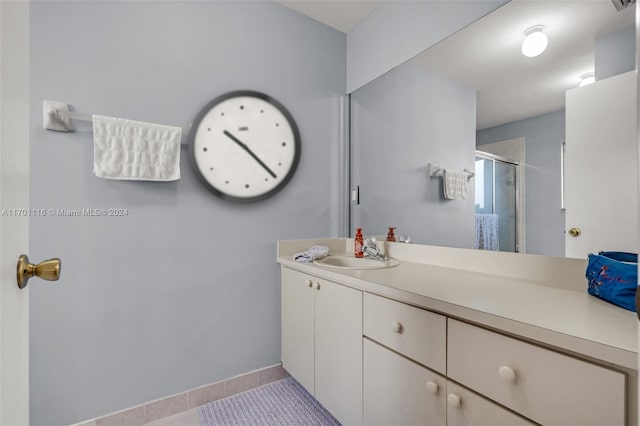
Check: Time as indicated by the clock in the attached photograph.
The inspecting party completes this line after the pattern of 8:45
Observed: 10:23
